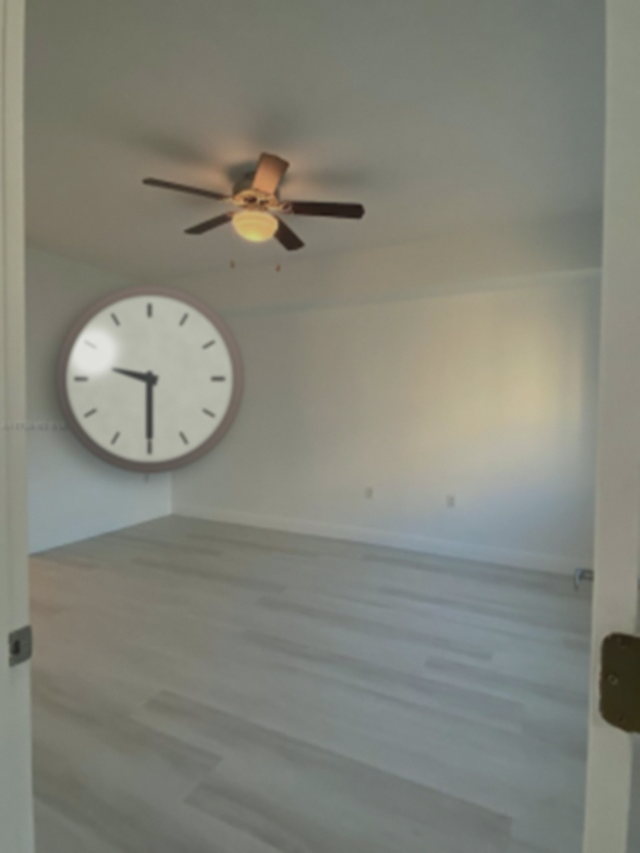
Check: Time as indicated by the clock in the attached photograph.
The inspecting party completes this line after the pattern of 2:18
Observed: 9:30
